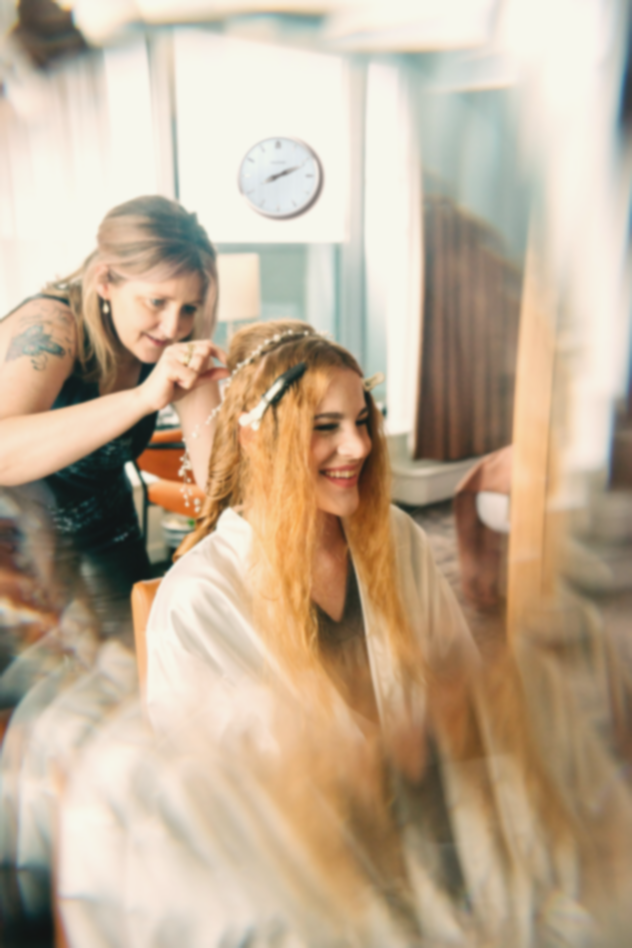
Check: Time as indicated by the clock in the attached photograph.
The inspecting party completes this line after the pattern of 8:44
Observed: 8:11
